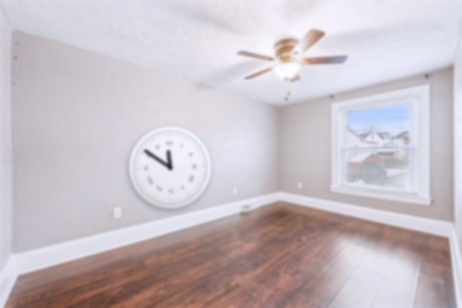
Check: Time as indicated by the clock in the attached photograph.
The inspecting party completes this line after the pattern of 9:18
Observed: 11:51
